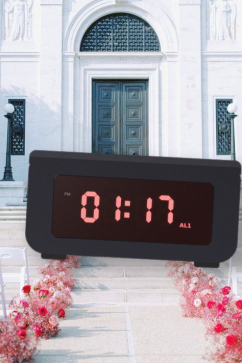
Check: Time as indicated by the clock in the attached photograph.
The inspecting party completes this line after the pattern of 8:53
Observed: 1:17
